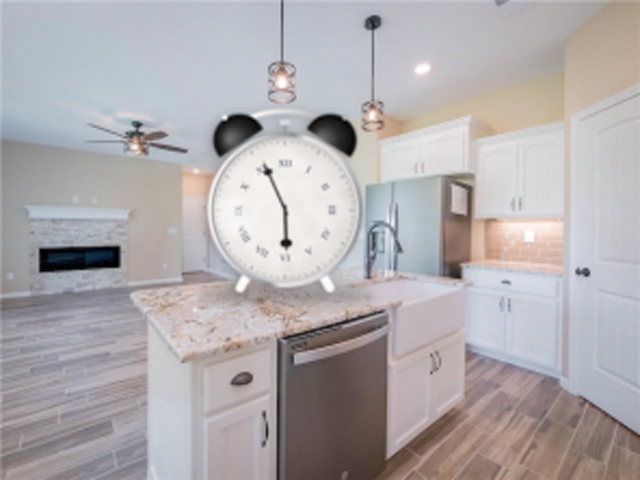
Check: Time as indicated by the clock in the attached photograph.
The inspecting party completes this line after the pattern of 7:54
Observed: 5:56
